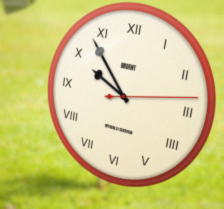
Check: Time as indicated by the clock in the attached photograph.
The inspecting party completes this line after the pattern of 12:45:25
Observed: 9:53:13
